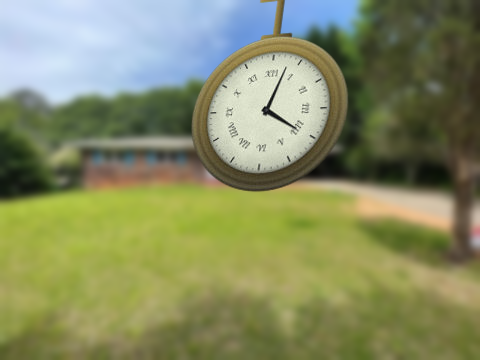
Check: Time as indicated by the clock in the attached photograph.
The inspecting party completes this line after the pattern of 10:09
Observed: 4:03
